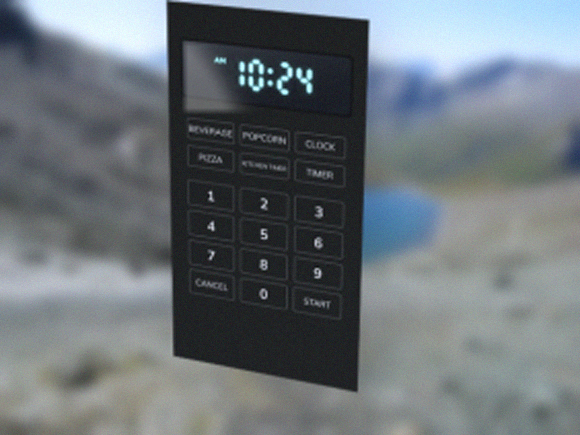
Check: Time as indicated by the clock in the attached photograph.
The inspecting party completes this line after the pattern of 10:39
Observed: 10:24
